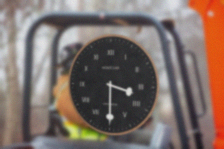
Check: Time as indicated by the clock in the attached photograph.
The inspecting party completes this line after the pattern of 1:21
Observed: 3:30
